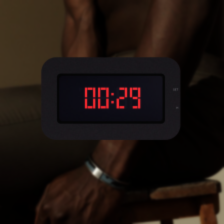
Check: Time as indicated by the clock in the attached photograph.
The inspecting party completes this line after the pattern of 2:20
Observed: 0:29
